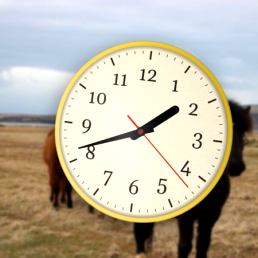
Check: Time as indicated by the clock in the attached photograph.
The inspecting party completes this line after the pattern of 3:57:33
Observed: 1:41:22
